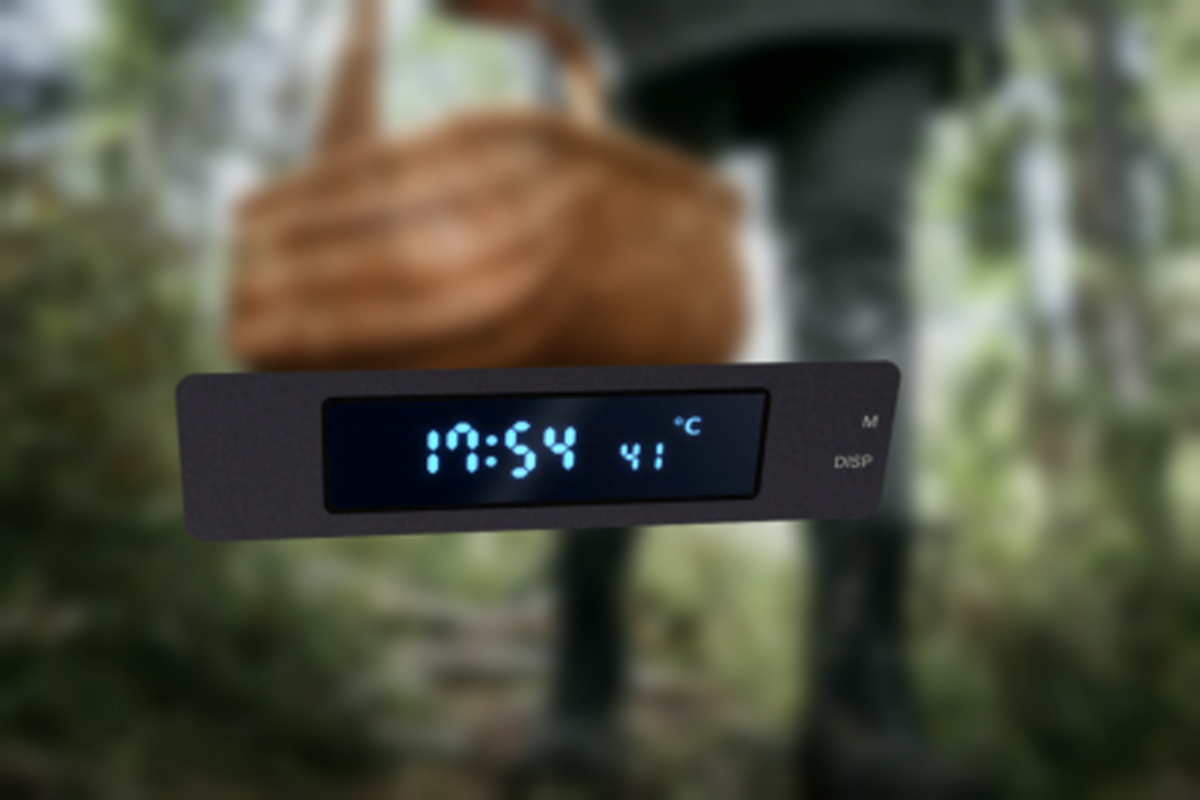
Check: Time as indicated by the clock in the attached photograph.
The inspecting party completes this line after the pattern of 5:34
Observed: 17:54
